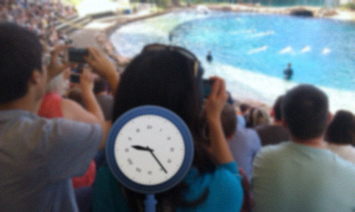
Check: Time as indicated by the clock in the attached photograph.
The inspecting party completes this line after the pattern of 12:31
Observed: 9:24
